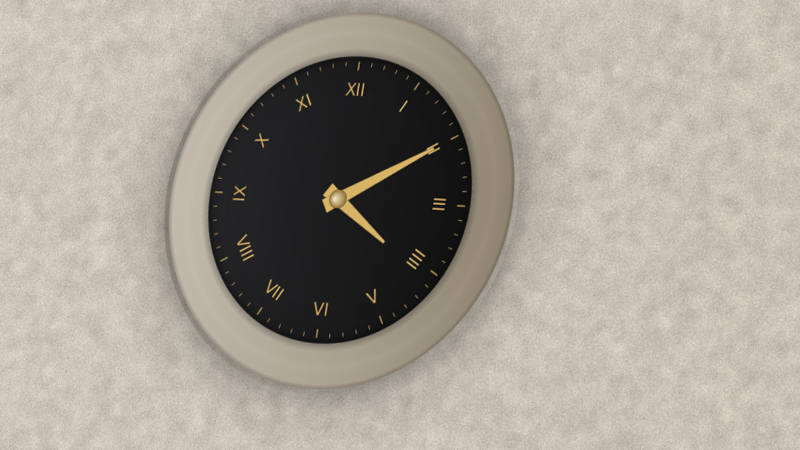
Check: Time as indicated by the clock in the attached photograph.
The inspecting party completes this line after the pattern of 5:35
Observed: 4:10
